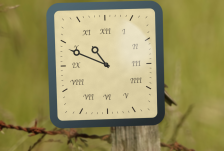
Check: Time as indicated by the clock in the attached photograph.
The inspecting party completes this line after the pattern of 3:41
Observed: 10:49
